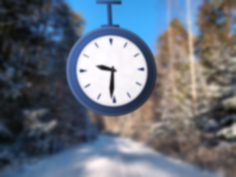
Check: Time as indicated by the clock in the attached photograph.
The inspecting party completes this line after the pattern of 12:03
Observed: 9:31
